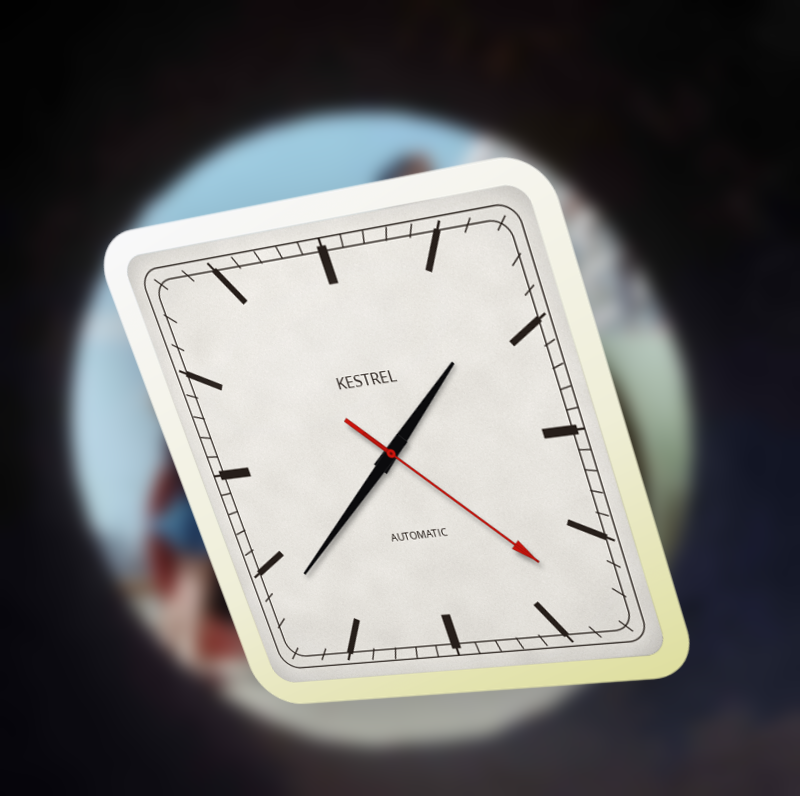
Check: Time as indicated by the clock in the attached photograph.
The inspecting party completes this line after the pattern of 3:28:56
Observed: 1:38:23
